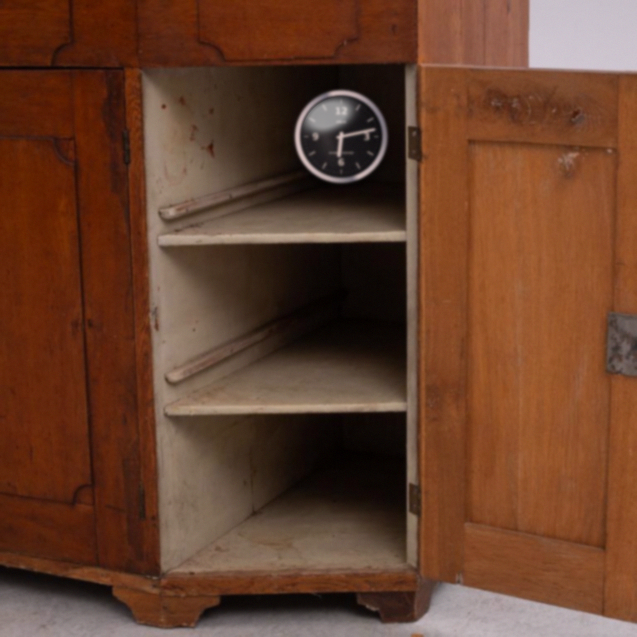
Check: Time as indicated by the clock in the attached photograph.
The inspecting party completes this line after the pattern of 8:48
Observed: 6:13
